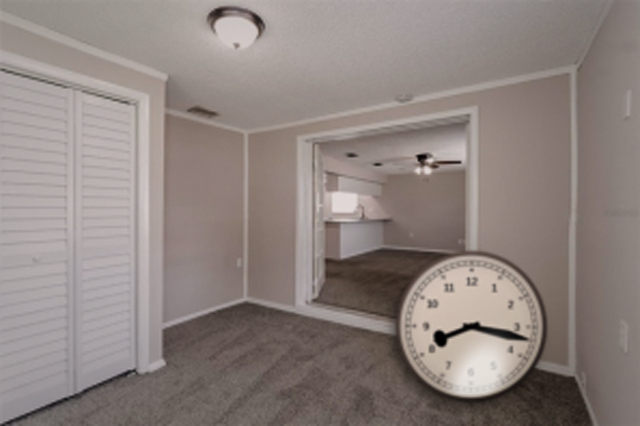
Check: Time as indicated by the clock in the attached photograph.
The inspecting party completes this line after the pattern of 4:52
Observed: 8:17
